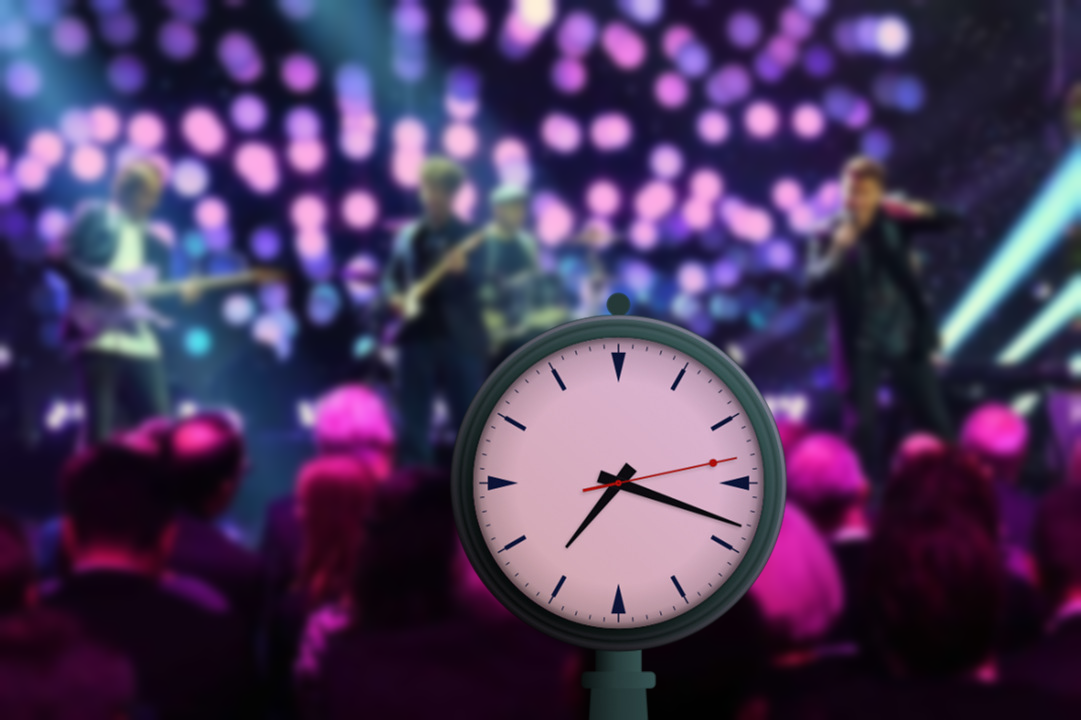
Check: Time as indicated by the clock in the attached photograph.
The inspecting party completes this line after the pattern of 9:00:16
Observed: 7:18:13
